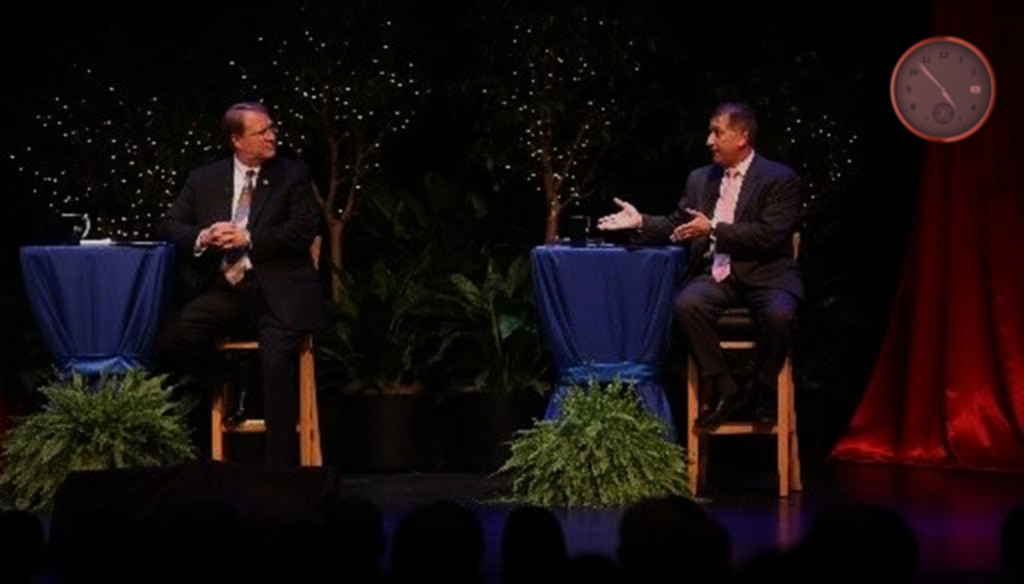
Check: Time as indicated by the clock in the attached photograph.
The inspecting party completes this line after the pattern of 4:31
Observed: 4:53
